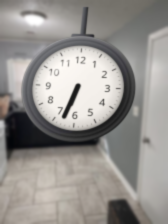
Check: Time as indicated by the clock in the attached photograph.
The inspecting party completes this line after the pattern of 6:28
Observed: 6:33
